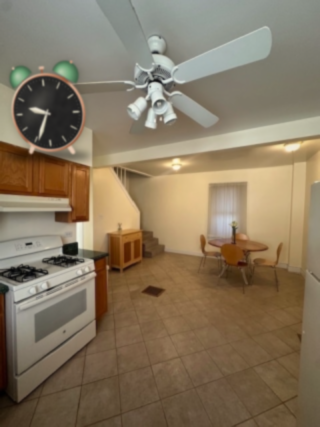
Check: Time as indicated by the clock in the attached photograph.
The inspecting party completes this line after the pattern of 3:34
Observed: 9:34
